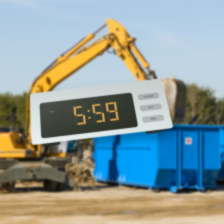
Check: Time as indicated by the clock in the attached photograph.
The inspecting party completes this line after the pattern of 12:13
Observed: 5:59
